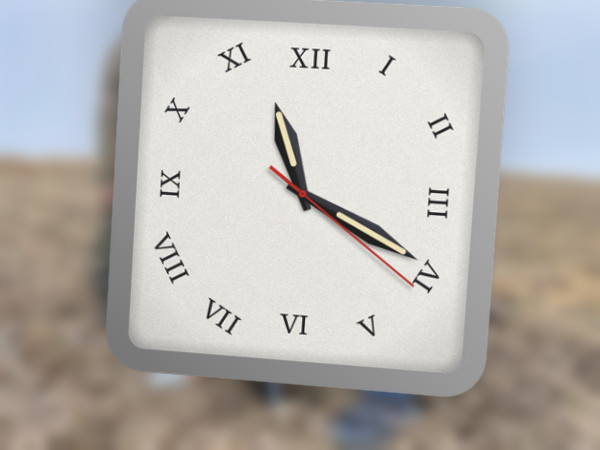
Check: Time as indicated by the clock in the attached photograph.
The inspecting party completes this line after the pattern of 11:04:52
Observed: 11:19:21
